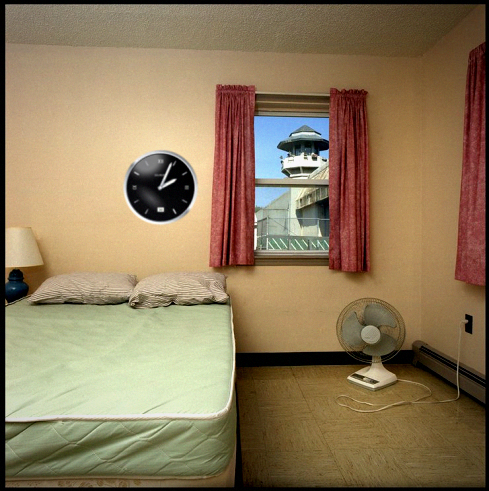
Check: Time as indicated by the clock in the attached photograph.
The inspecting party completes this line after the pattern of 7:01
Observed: 2:04
